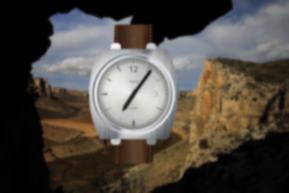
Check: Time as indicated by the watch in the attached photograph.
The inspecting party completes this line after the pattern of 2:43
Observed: 7:06
